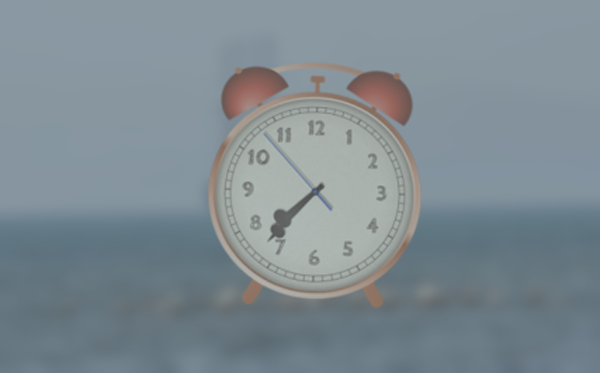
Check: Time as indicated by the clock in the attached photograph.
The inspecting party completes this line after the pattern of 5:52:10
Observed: 7:36:53
